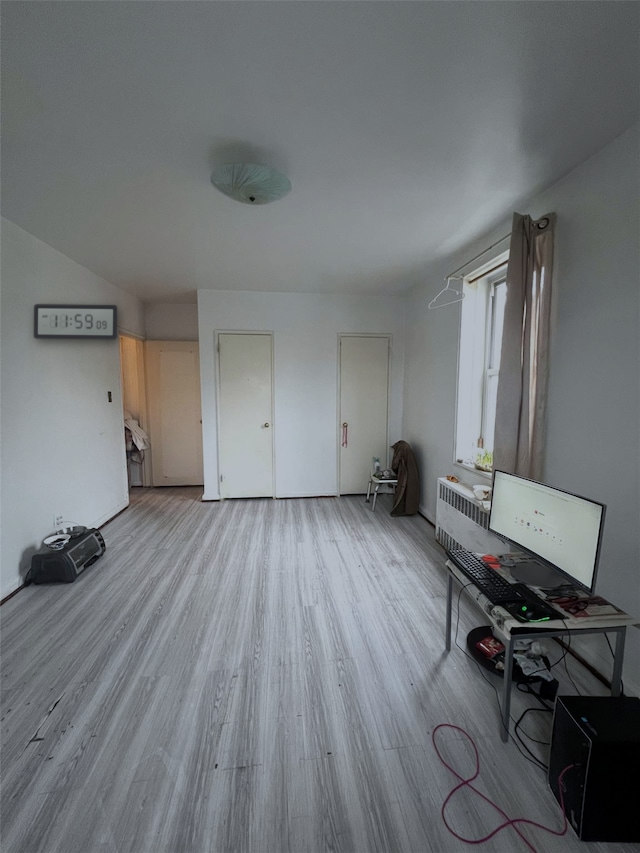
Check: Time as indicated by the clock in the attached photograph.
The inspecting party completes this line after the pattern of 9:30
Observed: 11:59
